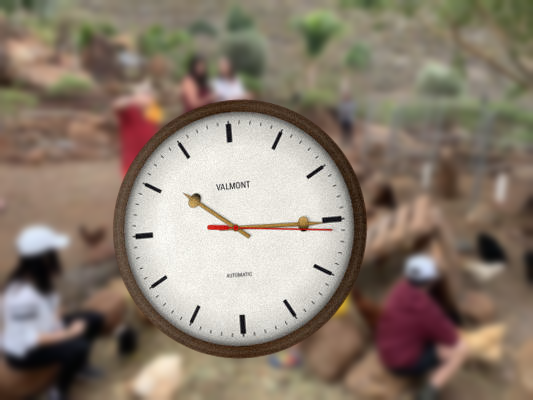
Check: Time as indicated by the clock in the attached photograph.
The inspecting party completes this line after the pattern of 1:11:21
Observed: 10:15:16
